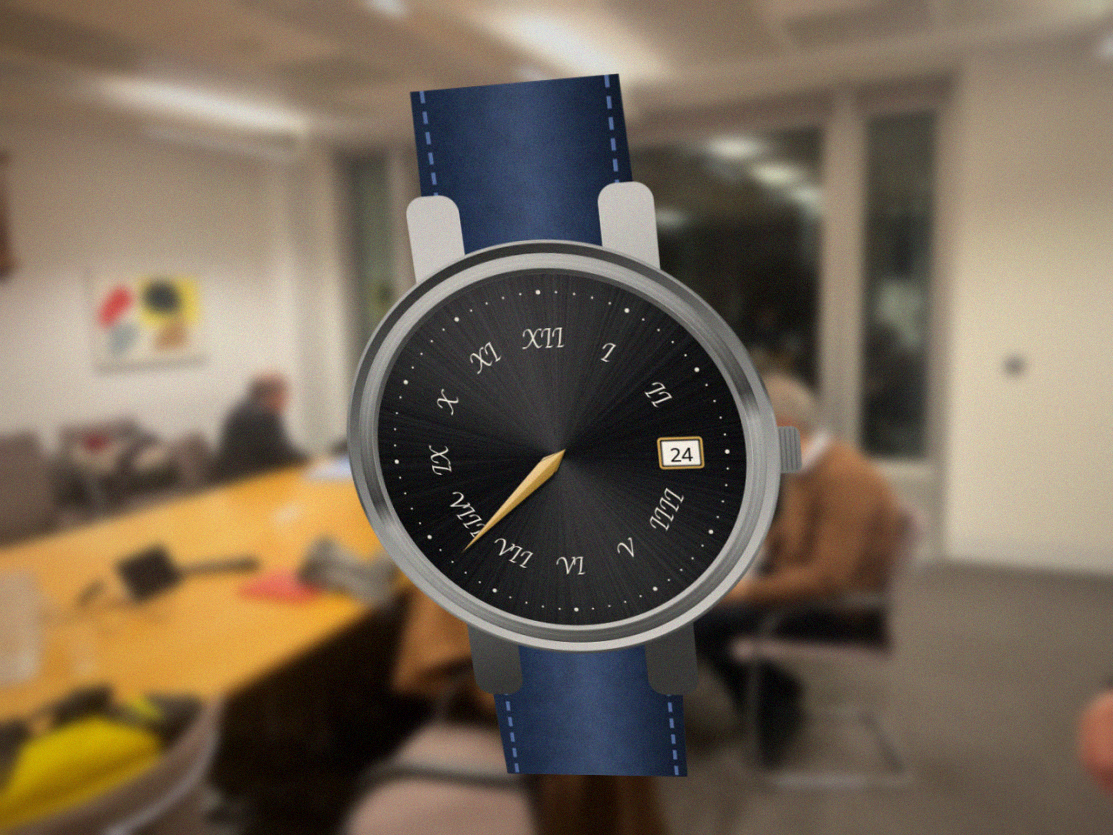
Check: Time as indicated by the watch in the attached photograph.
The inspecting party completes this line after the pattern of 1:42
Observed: 7:38
